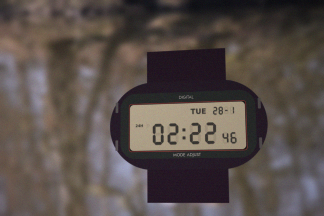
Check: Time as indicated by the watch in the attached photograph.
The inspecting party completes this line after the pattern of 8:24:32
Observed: 2:22:46
